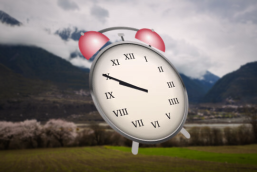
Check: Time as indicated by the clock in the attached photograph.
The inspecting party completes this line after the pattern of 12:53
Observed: 9:50
